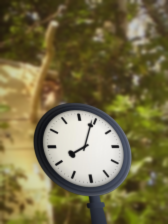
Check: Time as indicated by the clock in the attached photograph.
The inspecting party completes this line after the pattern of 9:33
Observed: 8:04
